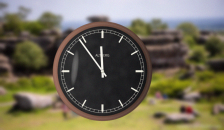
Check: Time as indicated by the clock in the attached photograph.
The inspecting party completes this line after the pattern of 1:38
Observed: 11:54
